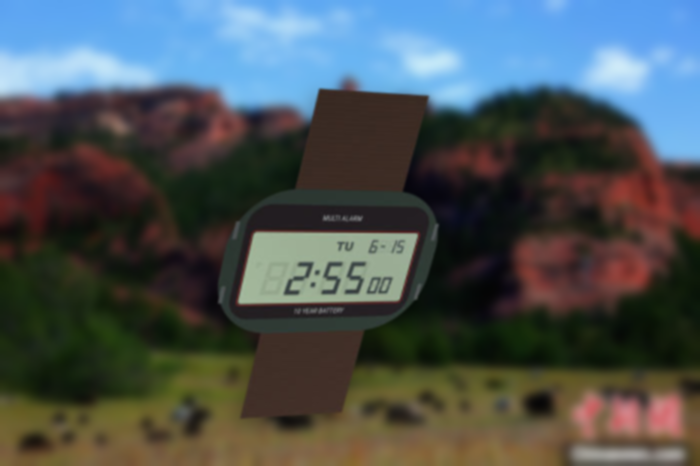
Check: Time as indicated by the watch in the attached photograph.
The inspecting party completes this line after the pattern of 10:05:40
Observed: 2:55:00
